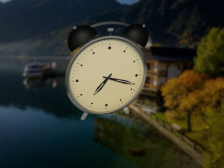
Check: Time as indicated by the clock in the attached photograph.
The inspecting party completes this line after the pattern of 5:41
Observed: 7:18
